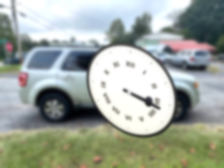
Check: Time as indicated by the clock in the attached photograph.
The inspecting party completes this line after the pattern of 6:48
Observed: 3:17
